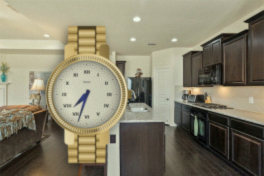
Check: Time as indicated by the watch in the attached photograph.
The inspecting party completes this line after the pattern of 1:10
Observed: 7:33
